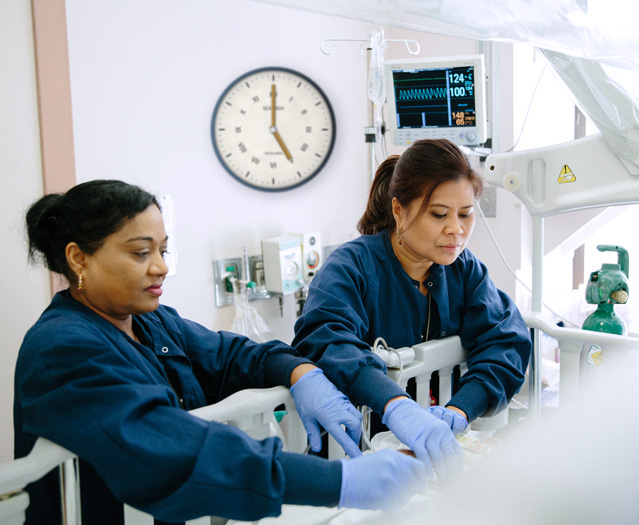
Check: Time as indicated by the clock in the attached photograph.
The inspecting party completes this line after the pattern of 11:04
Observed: 5:00
